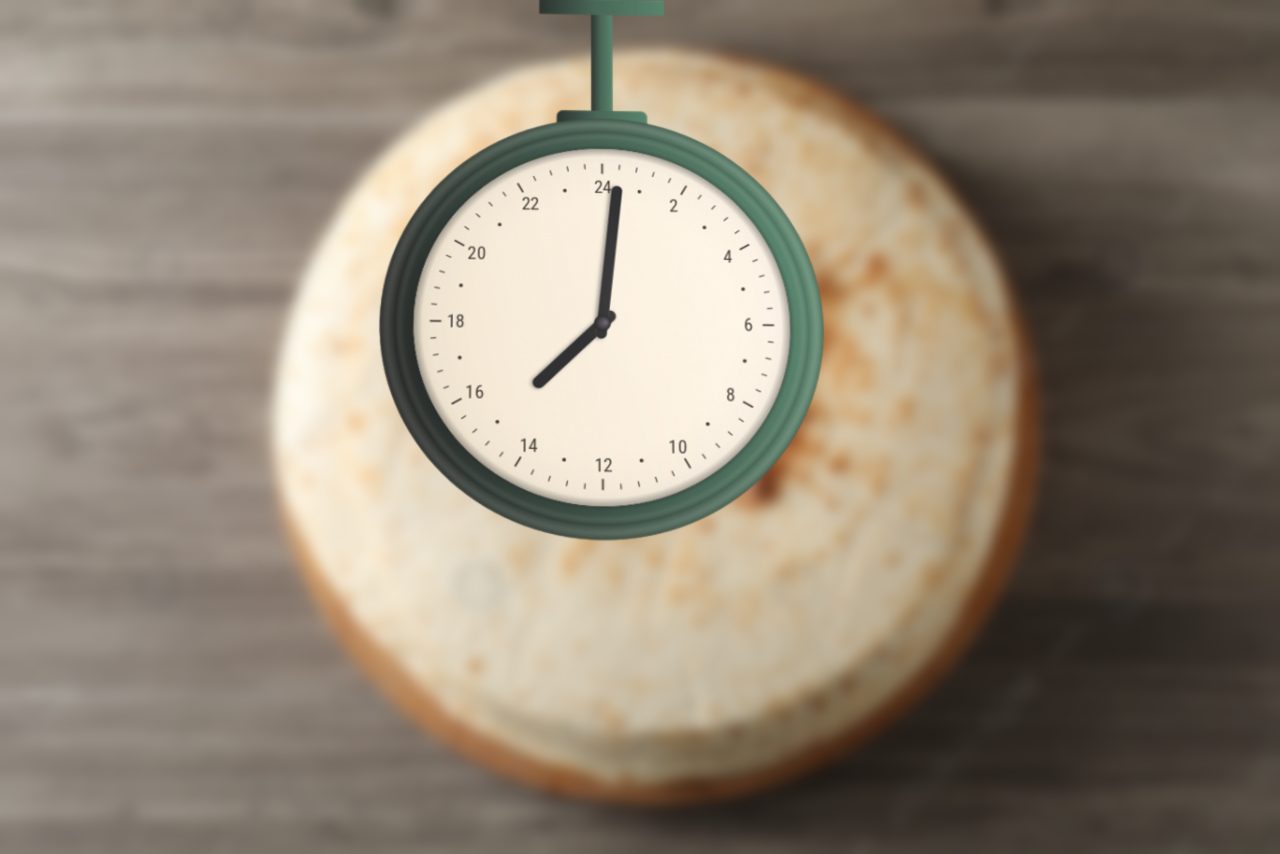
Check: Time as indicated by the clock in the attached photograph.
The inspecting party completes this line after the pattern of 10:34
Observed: 15:01
